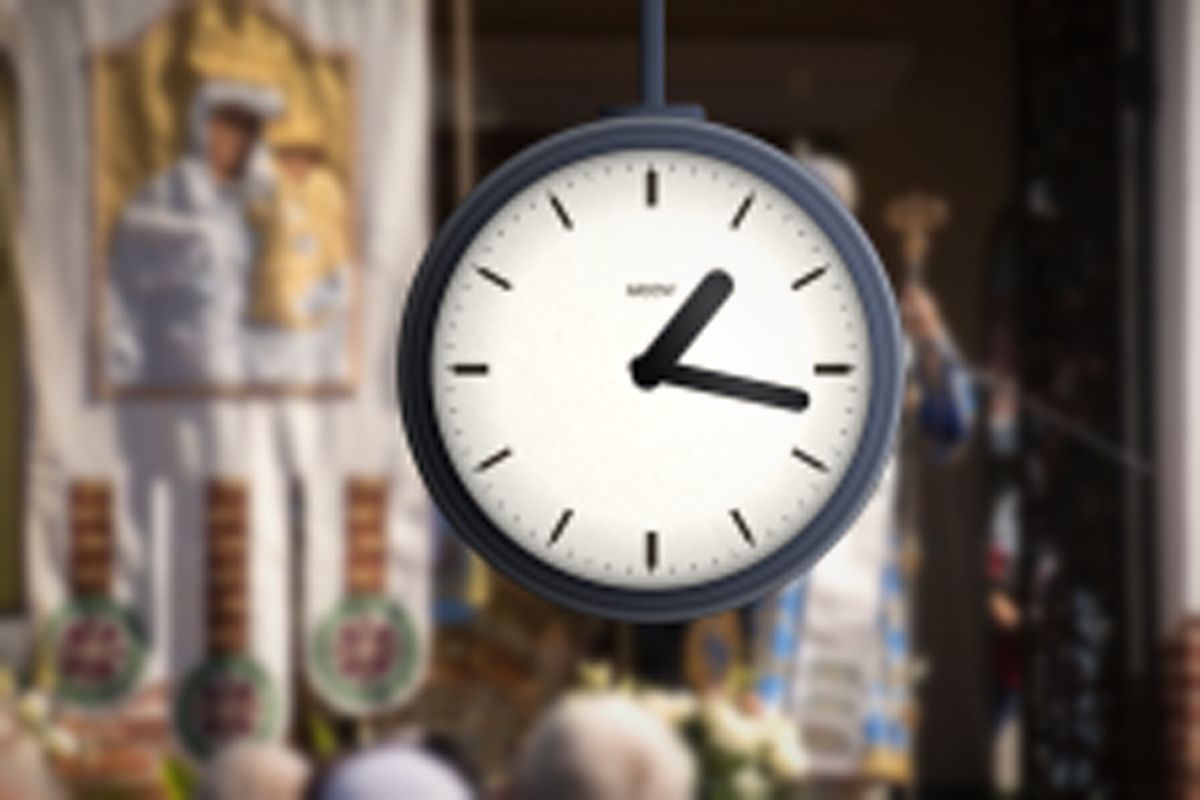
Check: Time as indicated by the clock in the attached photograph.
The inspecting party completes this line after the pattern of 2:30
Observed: 1:17
